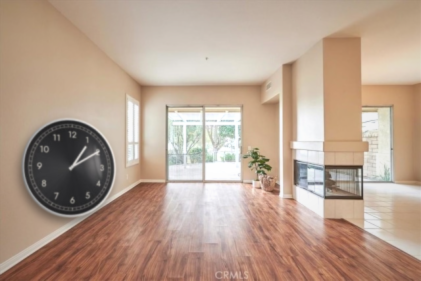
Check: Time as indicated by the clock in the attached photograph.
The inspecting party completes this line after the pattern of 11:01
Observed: 1:10
